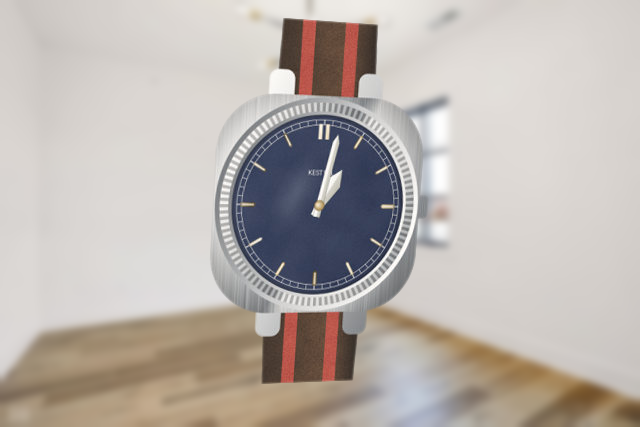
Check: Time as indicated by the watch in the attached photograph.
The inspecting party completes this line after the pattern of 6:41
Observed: 1:02
